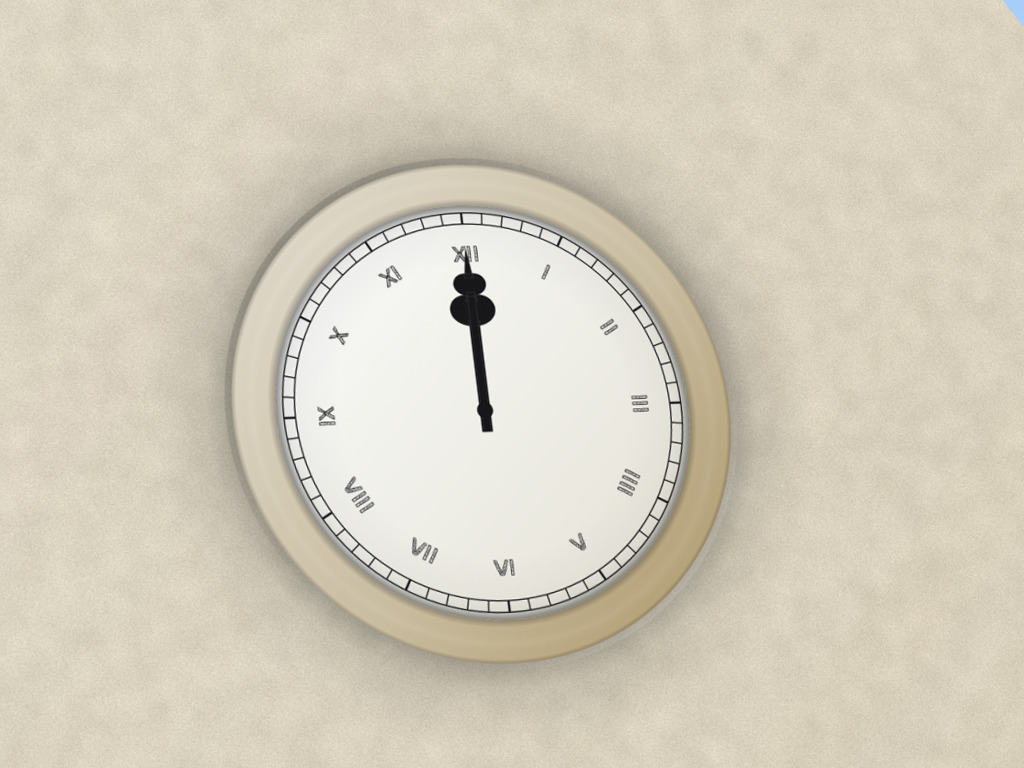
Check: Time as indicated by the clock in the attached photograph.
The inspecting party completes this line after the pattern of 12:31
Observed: 12:00
